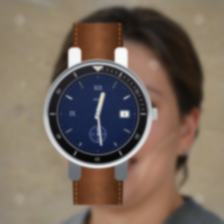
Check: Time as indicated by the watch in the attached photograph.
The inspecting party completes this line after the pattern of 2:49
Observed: 12:29
